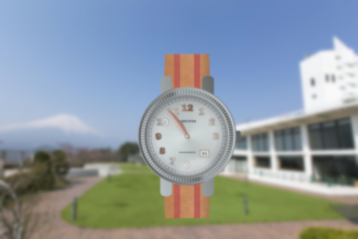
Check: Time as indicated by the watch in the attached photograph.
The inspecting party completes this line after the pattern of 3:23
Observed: 10:54
